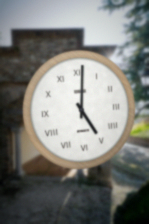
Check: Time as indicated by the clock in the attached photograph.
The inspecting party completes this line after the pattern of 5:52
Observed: 5:01
